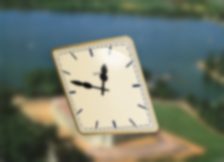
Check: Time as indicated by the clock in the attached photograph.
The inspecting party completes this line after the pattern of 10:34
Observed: 12:48
